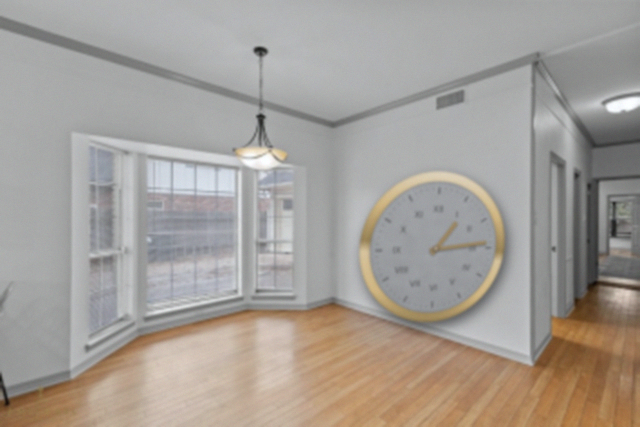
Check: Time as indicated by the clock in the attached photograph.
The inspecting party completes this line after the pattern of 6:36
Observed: 1:14
